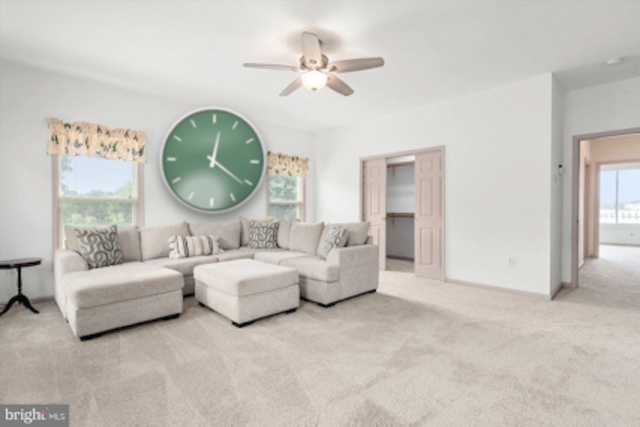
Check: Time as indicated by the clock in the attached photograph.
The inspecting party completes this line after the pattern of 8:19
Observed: 12:21
